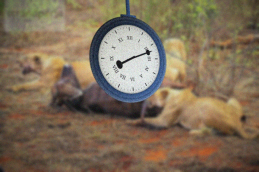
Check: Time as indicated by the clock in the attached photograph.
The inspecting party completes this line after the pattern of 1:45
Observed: 8:12
